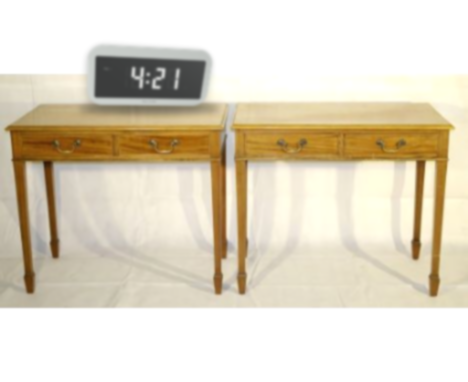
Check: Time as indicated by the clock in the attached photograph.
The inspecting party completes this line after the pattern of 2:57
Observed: 4:21
